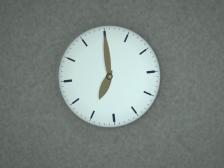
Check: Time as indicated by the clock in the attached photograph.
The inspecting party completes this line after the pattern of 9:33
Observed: 7:00
